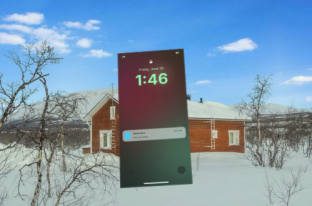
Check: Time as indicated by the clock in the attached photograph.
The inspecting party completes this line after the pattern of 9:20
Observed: 1:46
